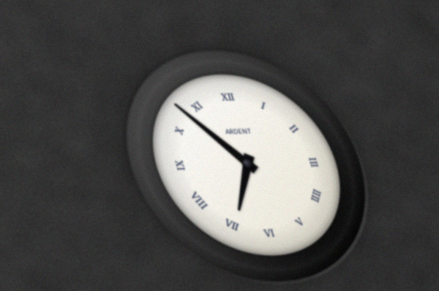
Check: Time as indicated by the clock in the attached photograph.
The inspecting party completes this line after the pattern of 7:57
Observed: 6:53
